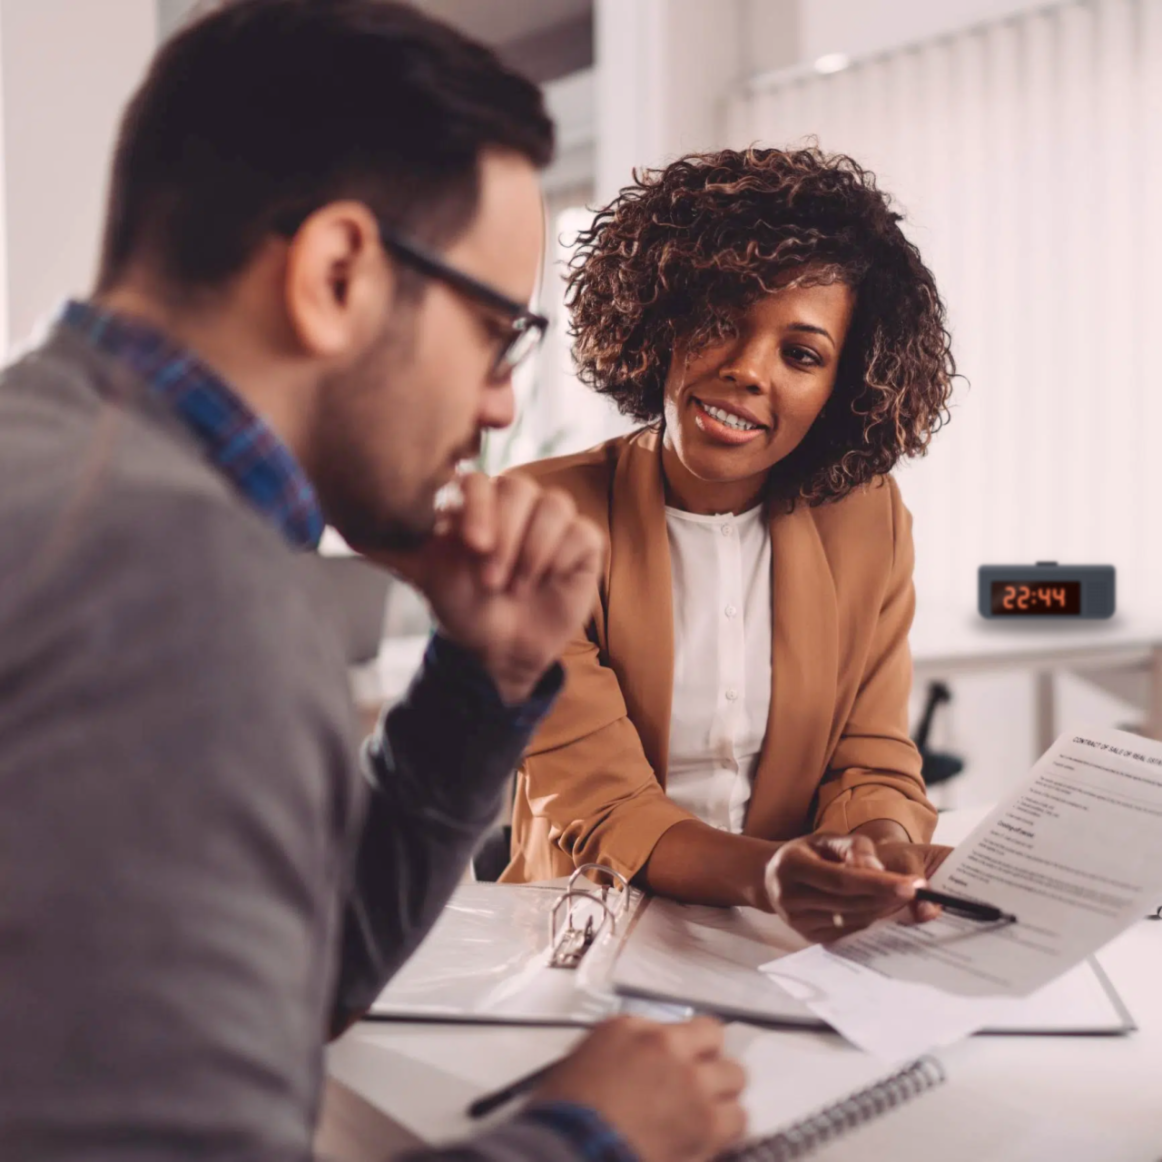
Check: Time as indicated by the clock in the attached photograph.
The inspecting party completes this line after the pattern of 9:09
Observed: 22:44
